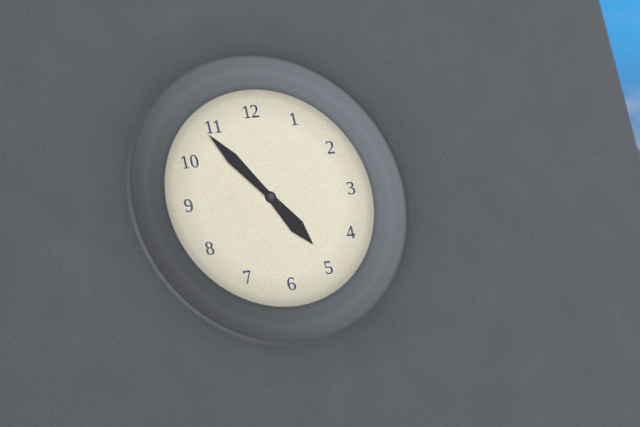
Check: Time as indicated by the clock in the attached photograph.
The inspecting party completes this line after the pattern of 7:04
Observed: 4:54
